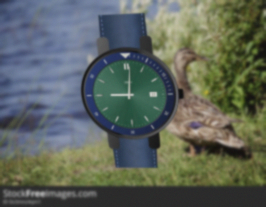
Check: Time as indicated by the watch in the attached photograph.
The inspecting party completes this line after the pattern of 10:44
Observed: 9:01
